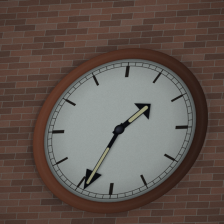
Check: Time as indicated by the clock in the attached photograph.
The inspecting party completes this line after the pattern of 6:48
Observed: 1:34
